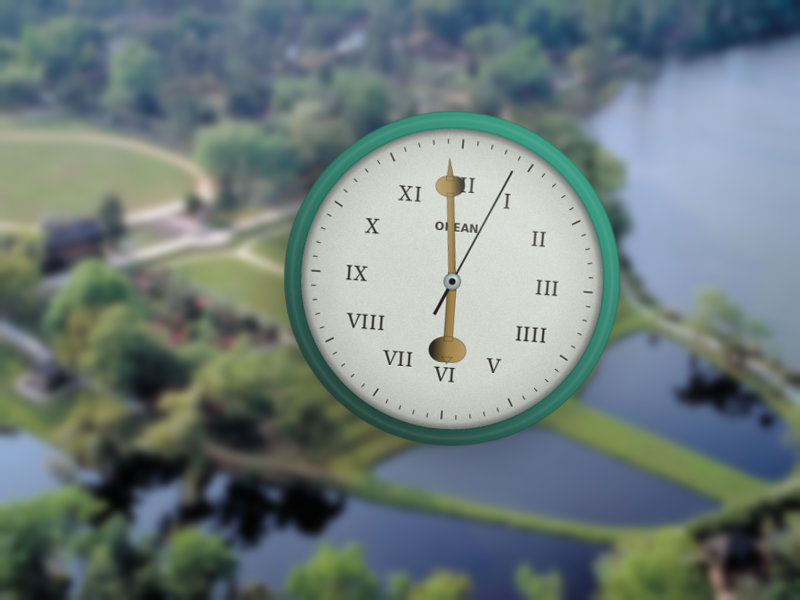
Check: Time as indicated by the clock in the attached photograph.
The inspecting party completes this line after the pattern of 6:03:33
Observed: 5:59:04
